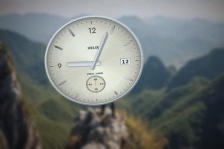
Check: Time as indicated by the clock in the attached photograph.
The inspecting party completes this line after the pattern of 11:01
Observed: 9:04
